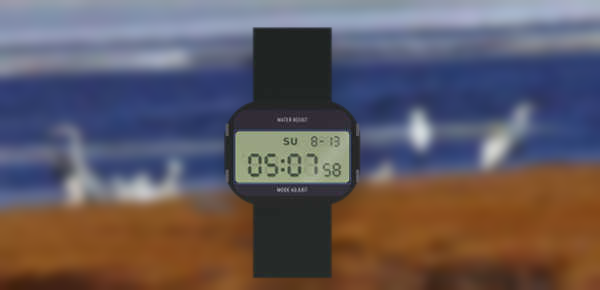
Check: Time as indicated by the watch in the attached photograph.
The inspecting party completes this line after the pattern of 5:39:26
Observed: 5:07:58
